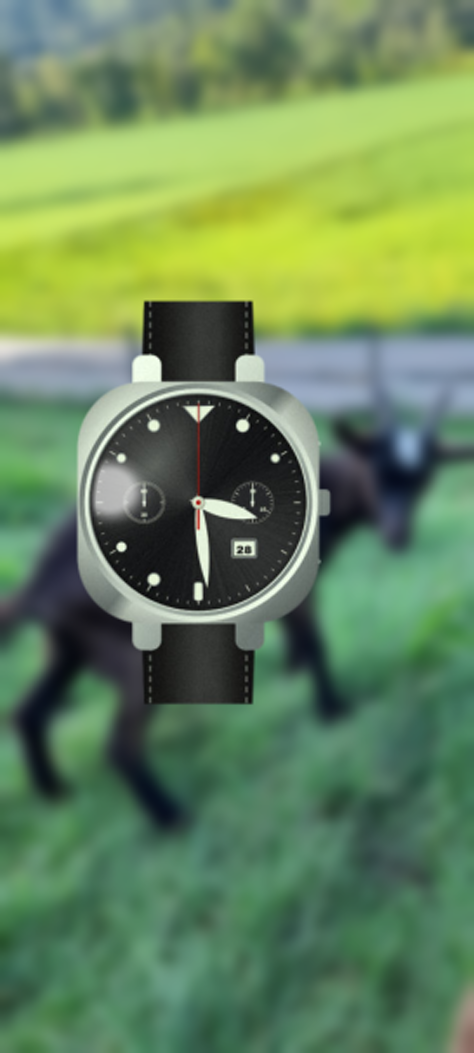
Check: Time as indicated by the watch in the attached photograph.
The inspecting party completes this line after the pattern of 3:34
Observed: 3:29
